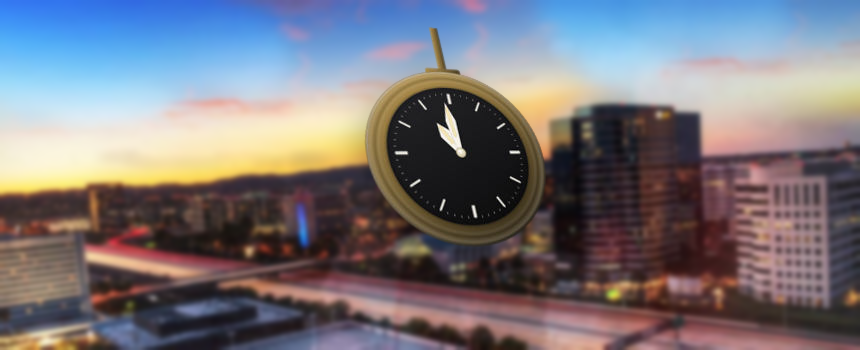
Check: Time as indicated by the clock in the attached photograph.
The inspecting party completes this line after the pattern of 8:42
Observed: 10:59
